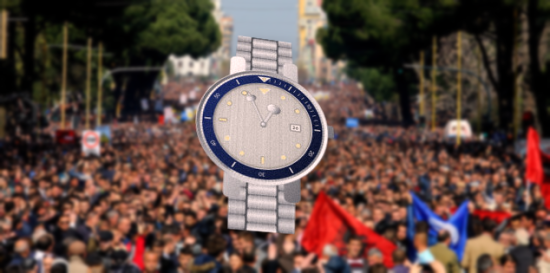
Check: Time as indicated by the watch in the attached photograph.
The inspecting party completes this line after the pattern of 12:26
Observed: 12:56
